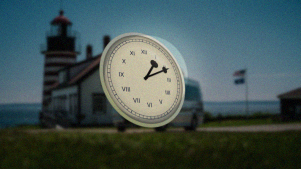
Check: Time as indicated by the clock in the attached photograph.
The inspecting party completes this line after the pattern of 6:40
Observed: 1:11
